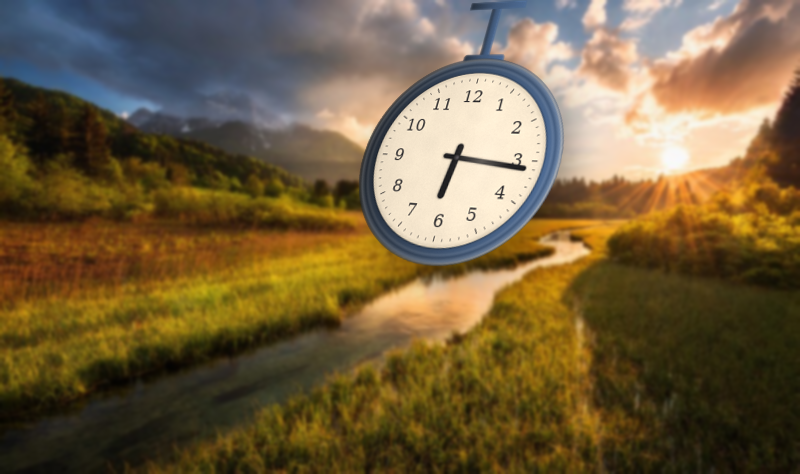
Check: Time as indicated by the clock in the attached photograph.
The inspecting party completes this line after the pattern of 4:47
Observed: 6:16
